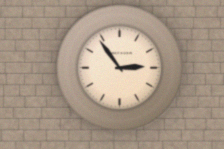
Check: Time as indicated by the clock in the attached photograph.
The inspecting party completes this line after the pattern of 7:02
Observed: 2:54
